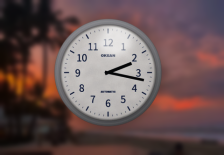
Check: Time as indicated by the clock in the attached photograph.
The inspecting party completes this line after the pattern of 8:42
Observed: 2:17
